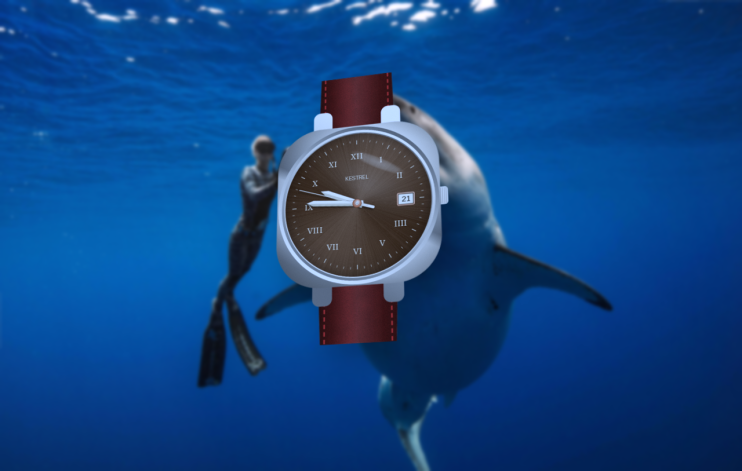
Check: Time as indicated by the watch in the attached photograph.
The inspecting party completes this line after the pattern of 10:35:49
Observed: 9:45:48
